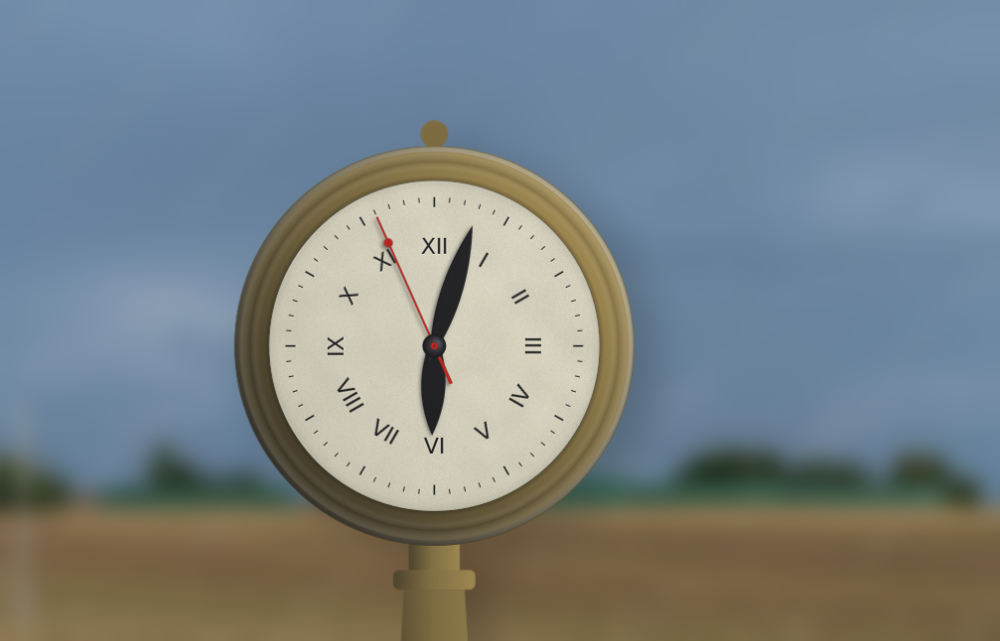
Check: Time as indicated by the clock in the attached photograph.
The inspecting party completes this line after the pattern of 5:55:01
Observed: 6:02:56
